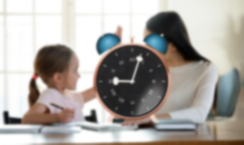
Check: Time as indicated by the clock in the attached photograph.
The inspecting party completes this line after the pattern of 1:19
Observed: 9:03
